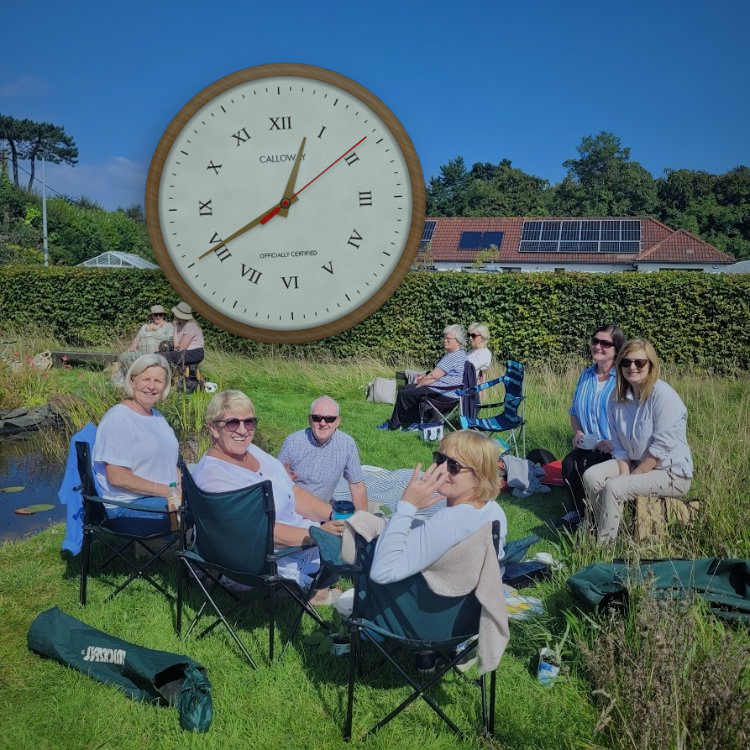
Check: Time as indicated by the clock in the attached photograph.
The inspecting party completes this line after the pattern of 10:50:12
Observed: 12:40:09
